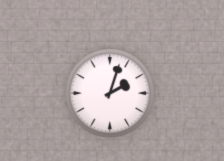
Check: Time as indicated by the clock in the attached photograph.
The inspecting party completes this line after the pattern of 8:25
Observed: 2:03
